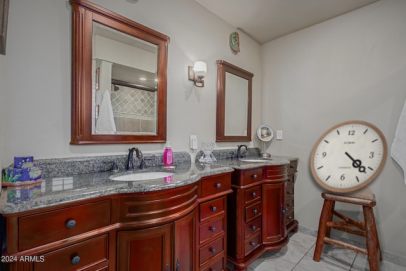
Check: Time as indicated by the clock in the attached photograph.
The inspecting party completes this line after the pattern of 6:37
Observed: 4:22
